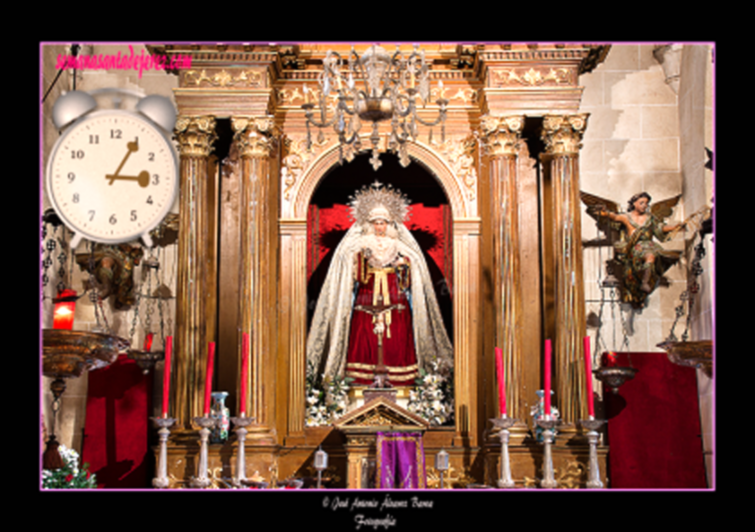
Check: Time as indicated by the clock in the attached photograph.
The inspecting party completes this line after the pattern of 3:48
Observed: 3:05
